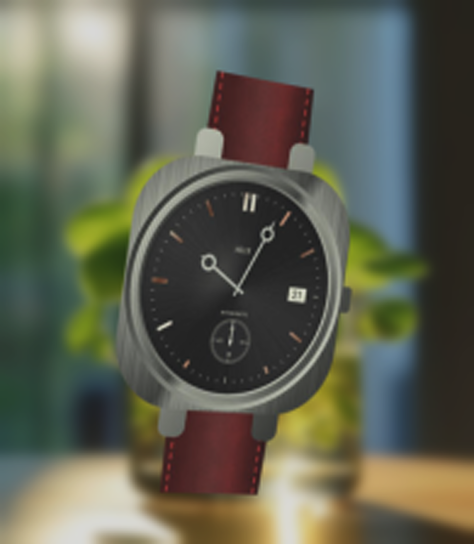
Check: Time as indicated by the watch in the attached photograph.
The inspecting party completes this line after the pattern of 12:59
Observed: 10:04
